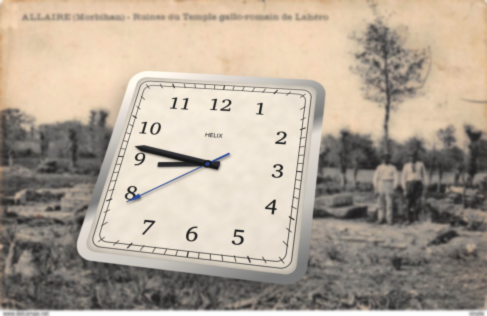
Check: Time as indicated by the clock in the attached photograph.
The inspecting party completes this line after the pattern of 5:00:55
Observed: 8:46:39
